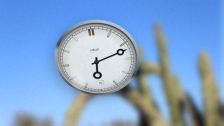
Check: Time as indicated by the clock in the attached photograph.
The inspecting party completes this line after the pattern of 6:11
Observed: 6:12
